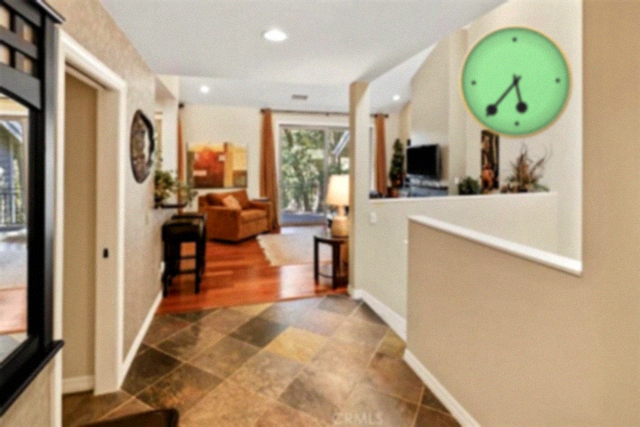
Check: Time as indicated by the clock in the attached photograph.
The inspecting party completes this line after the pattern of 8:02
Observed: 5:37
